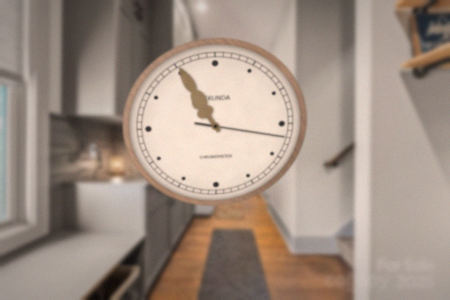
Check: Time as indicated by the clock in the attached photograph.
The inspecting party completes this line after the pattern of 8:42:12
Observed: 10:55:17
